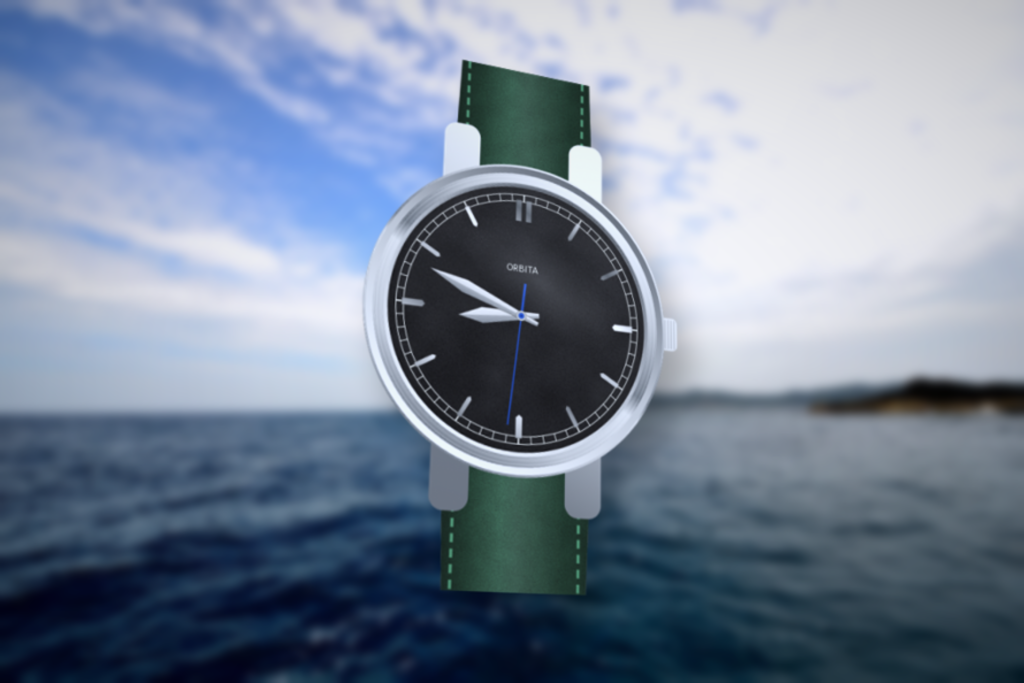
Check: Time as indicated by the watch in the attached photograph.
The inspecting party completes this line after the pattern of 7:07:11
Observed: 8:48:31
